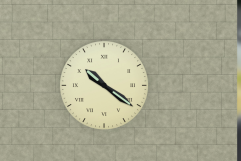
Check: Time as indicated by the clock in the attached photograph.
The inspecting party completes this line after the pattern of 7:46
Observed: 10:21
